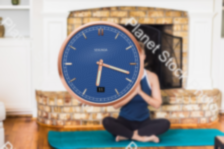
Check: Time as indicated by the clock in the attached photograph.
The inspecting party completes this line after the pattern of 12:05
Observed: 6:18
